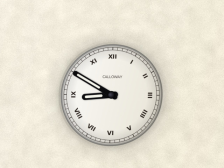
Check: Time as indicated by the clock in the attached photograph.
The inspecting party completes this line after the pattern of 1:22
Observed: 8:50
